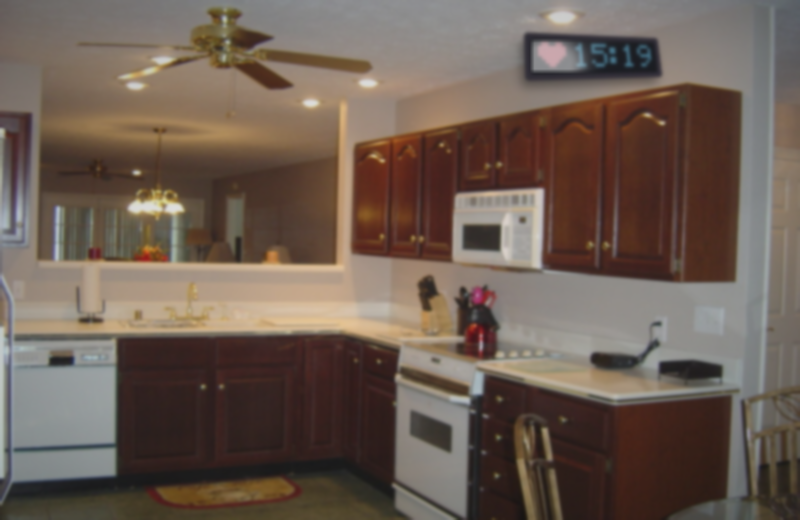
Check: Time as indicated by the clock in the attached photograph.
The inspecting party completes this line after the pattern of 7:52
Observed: 15:19
